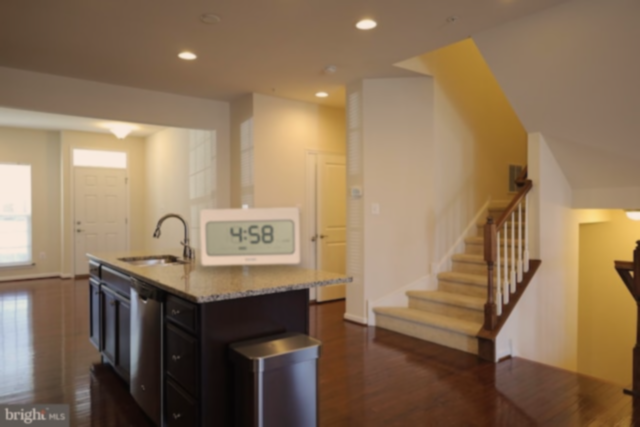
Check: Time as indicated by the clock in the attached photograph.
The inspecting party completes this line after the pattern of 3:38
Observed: 4:58
